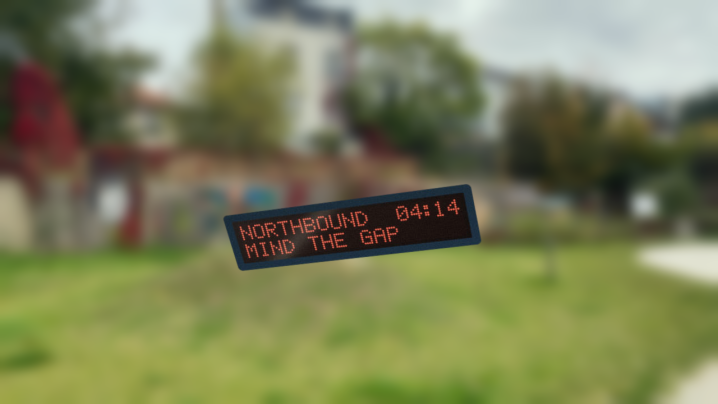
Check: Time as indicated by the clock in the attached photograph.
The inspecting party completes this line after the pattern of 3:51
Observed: 4:14
